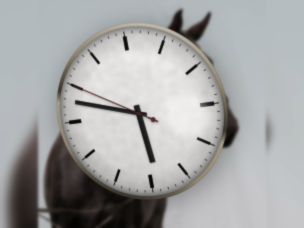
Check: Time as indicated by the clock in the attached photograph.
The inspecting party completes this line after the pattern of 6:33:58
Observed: 5:47:50
